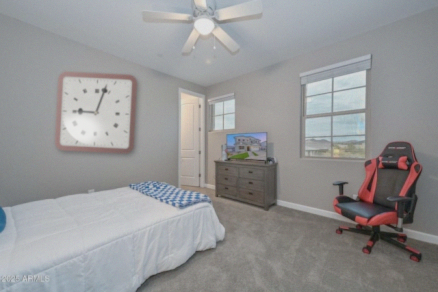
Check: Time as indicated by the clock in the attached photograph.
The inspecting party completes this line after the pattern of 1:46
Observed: 9:03
